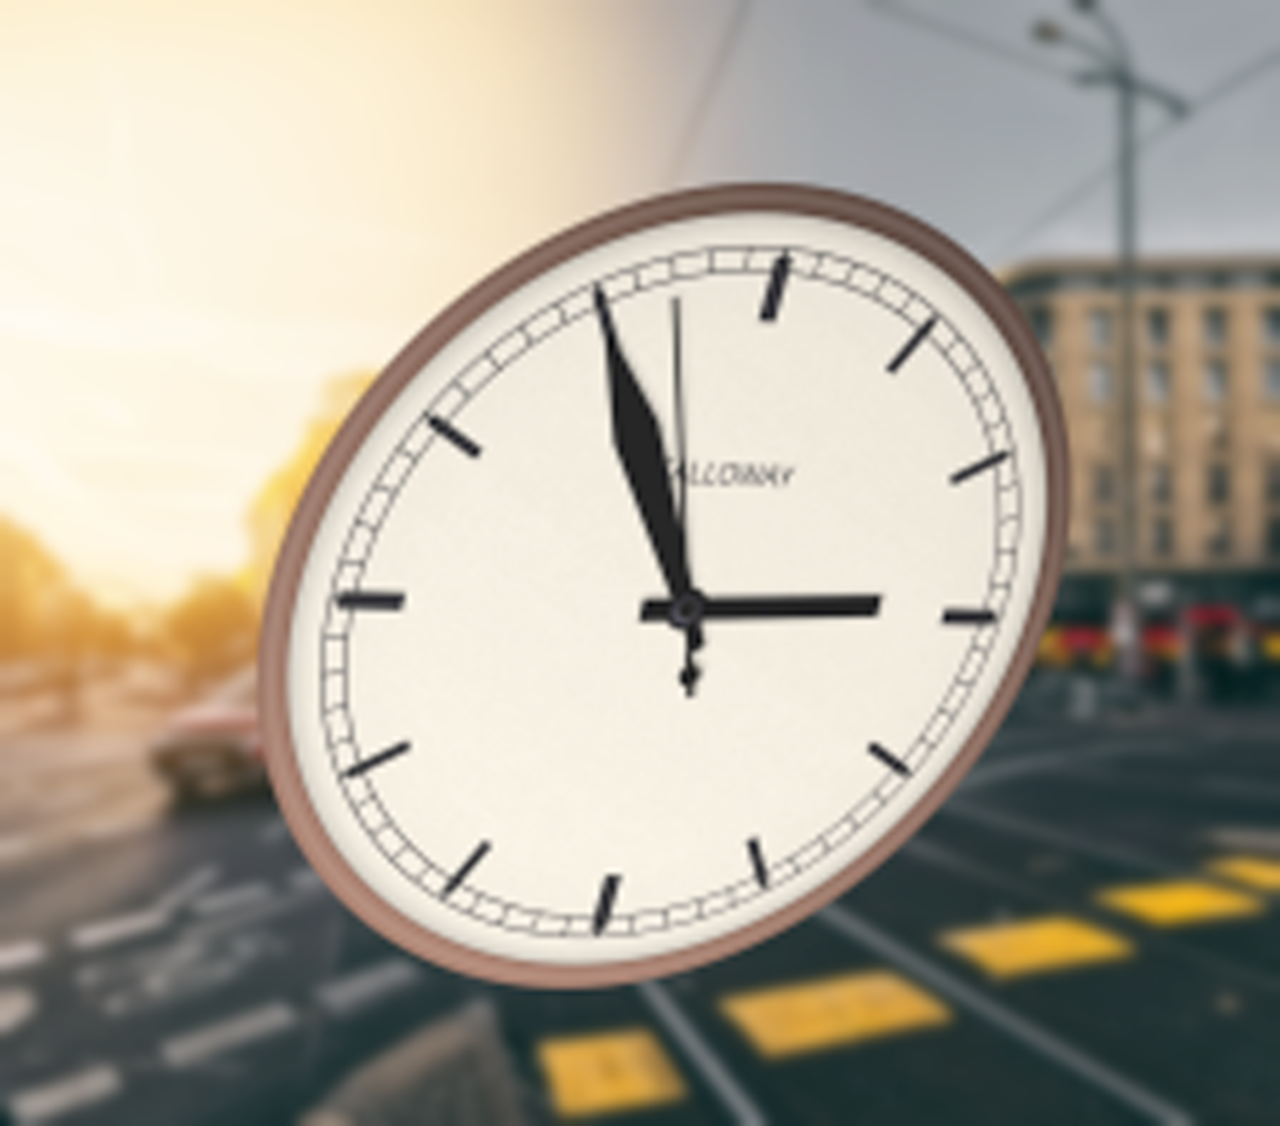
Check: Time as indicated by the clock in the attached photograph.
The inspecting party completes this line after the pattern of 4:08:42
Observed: 2:54:57
